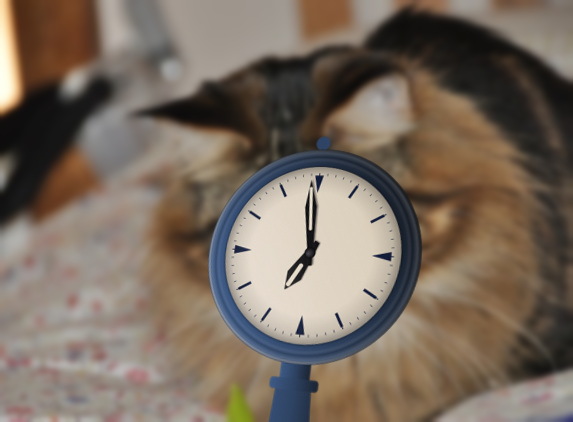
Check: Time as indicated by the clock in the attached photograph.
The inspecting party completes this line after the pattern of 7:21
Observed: 6:59
